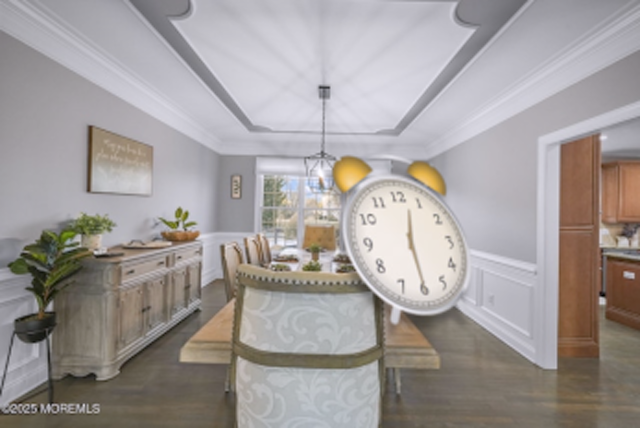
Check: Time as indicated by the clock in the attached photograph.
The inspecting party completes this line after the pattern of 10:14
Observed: 12:30
